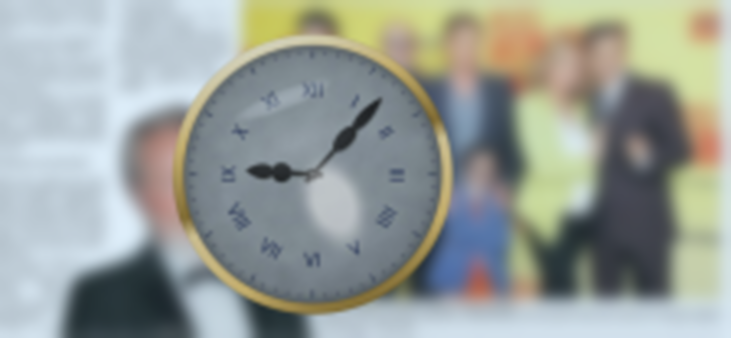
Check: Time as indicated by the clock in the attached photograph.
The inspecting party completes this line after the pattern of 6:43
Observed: 9:07
